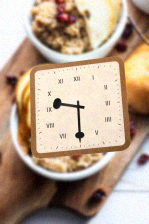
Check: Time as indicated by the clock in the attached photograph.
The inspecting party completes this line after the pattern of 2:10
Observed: 9:30
